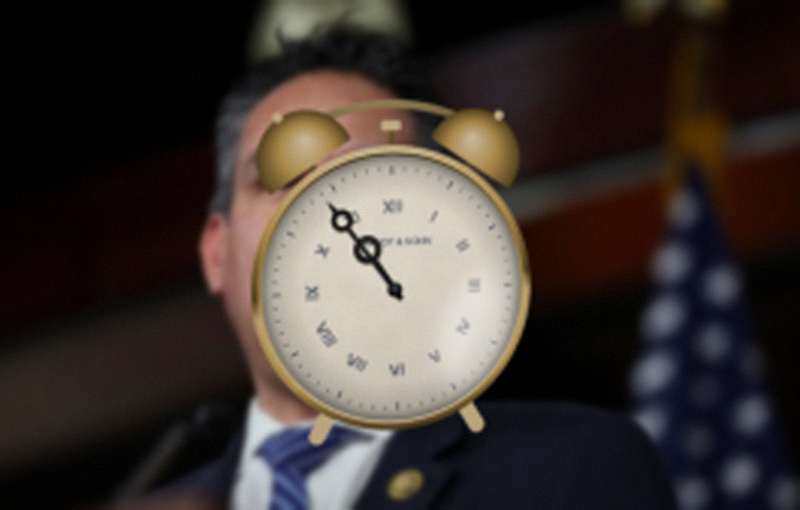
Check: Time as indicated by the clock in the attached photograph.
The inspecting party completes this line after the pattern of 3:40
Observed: 10:54
